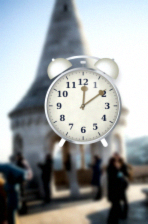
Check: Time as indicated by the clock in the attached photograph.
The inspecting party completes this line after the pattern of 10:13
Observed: 12:09
